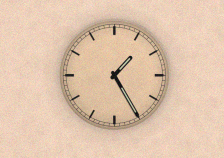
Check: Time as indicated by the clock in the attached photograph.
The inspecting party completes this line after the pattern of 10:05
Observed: 1:25
